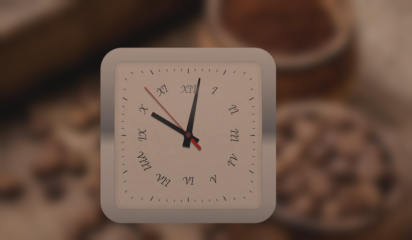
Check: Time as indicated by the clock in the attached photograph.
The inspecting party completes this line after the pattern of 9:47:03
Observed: 10:01:53
